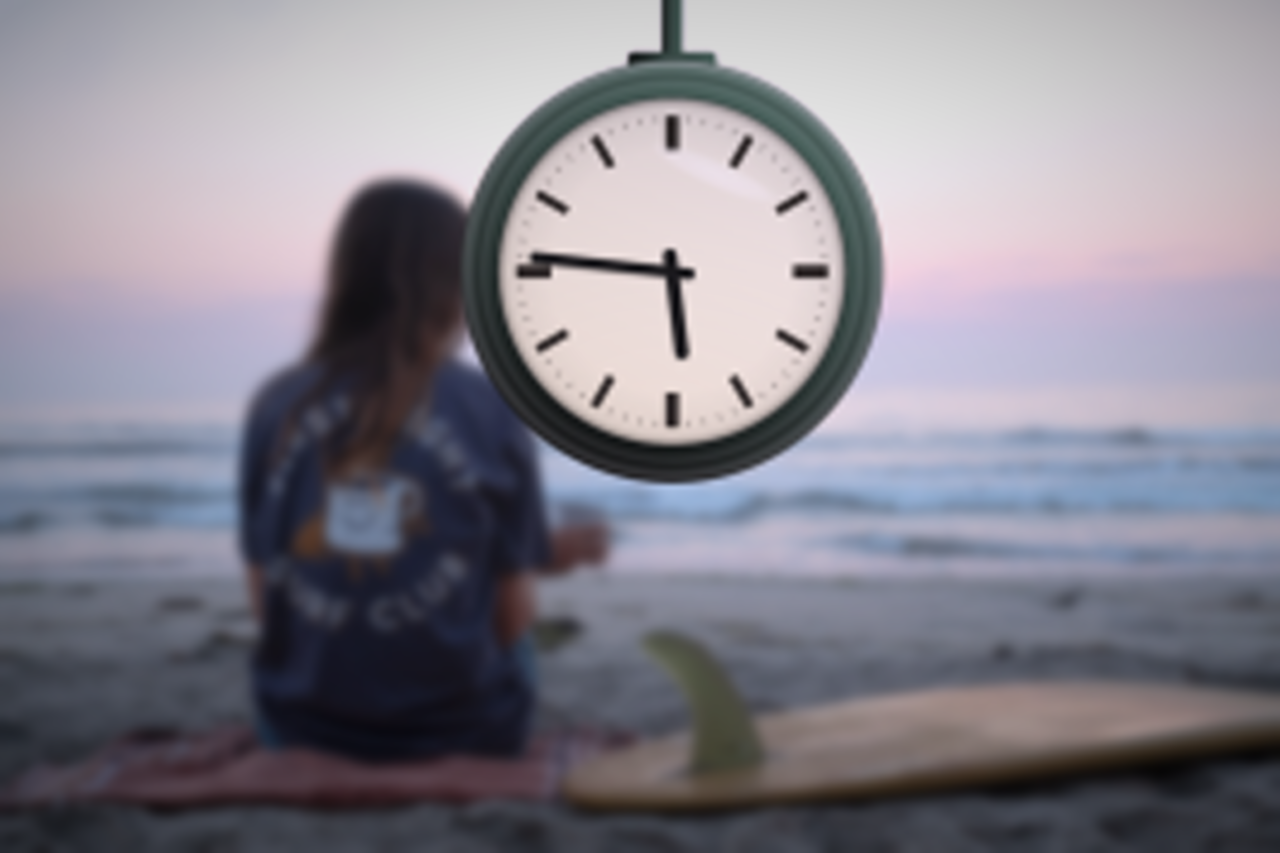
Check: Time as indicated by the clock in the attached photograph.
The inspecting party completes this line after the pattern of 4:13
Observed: 5:46
